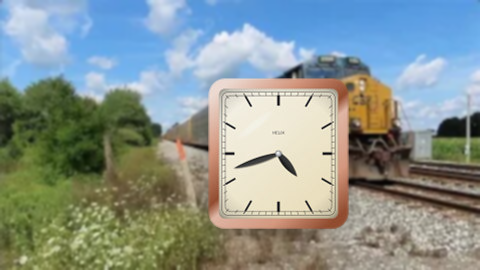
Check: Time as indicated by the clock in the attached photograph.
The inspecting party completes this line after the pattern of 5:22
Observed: 4:42
